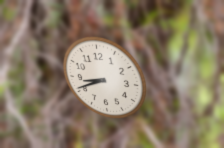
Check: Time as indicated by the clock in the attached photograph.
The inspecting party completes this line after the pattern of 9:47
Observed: 8:41
